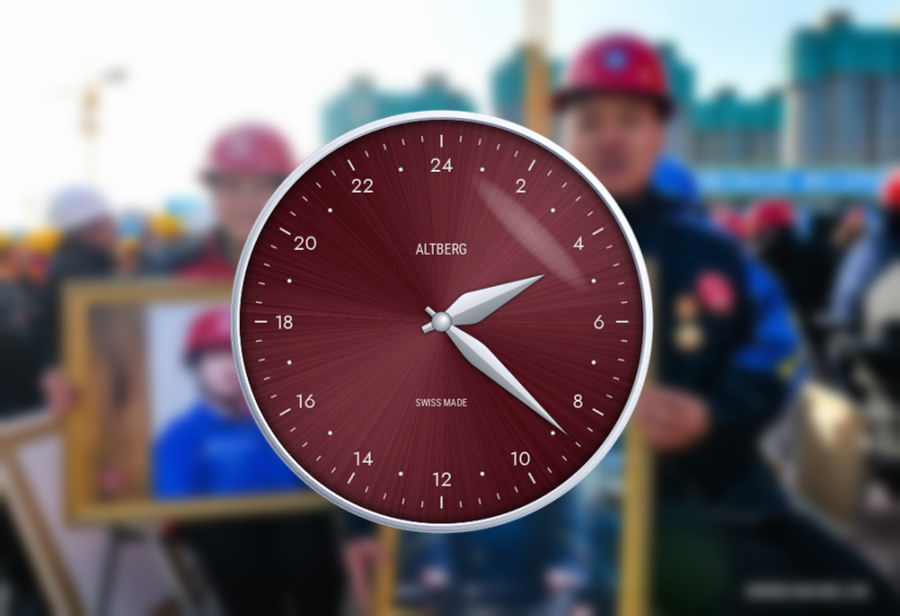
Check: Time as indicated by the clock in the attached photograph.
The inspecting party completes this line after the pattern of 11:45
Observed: 4:22
